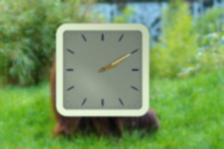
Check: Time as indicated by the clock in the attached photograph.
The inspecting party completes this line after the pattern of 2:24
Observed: 2:10
